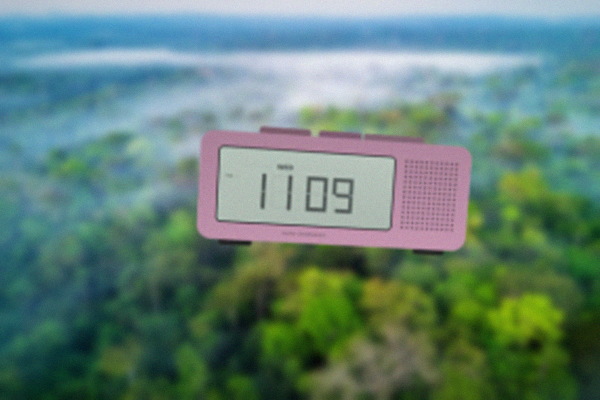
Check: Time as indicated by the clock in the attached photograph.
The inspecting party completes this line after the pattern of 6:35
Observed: 11:09
